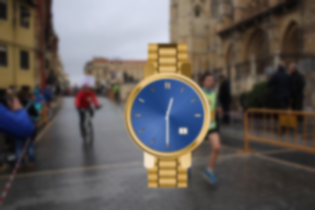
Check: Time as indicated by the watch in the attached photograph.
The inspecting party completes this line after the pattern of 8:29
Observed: 12:30
